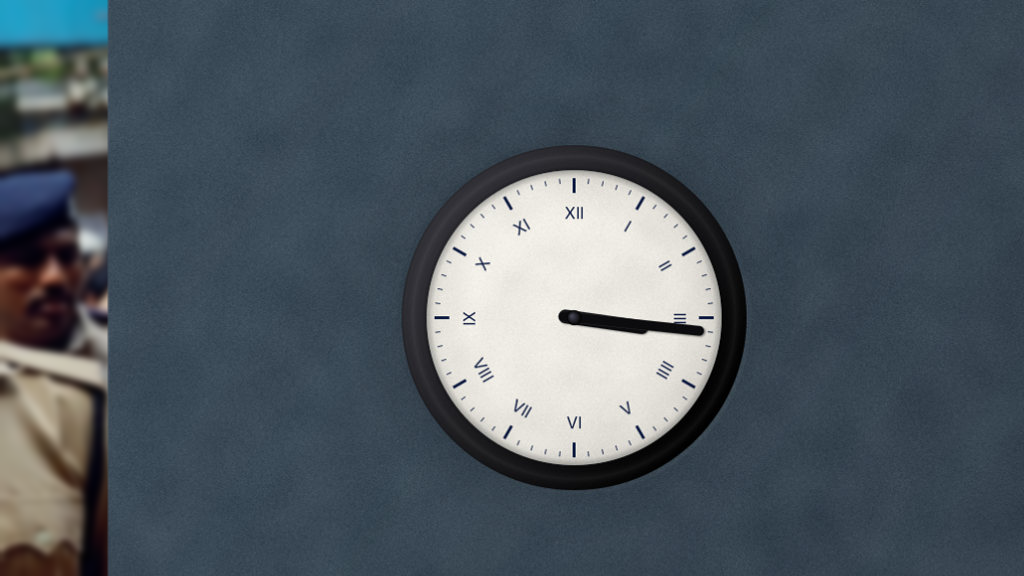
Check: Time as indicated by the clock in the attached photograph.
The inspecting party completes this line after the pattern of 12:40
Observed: 3:16
